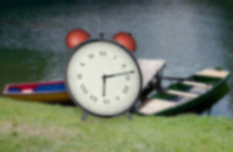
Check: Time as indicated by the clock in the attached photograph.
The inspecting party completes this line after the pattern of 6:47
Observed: 6:13
